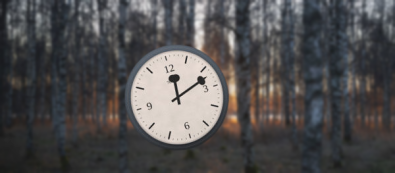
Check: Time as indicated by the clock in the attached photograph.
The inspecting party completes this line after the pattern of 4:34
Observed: 12:12
